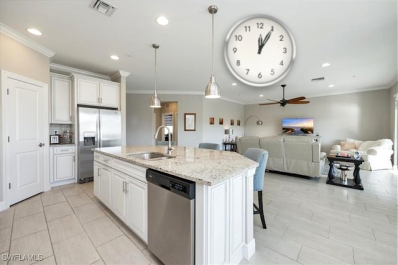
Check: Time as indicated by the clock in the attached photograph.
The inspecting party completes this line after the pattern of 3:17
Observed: 12:05
